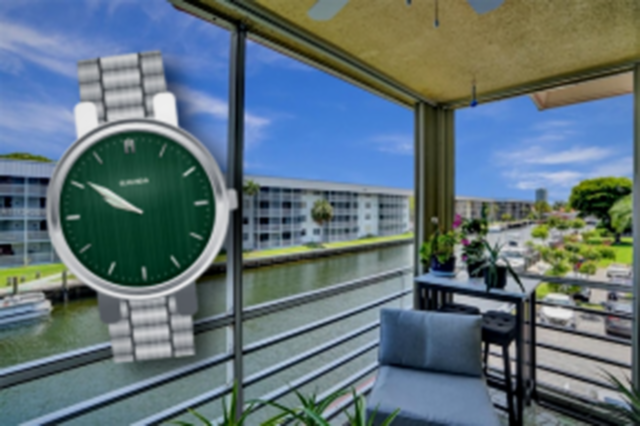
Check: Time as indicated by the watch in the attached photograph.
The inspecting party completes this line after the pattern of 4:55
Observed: 9:51
